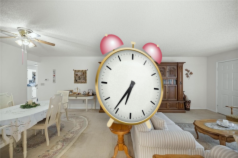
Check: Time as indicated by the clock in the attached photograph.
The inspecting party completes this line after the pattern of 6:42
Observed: 6:36
